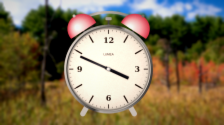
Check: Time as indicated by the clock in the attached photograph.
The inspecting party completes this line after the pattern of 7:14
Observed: 3:49
